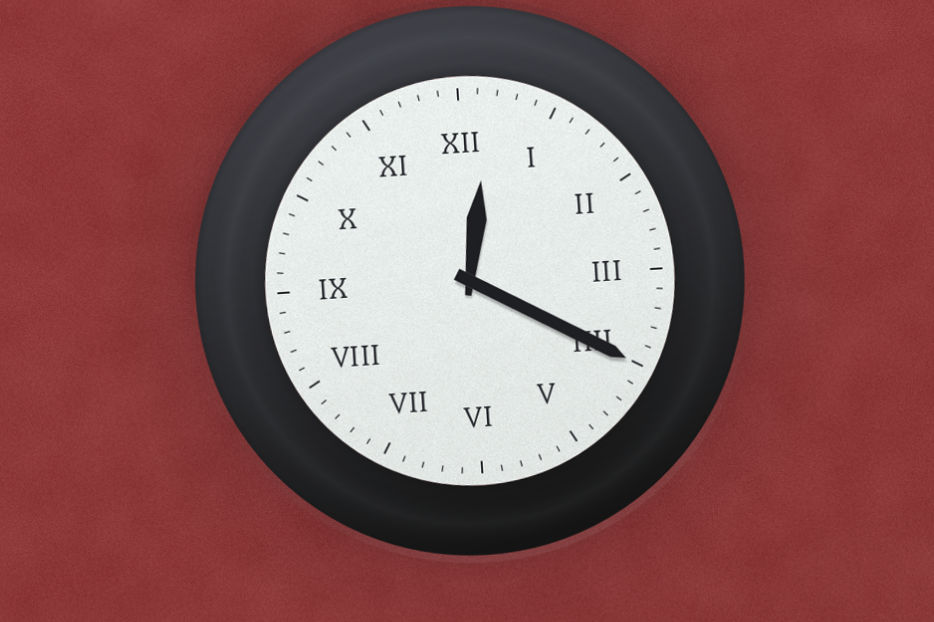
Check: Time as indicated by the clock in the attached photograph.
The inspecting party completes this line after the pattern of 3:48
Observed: 12:20
